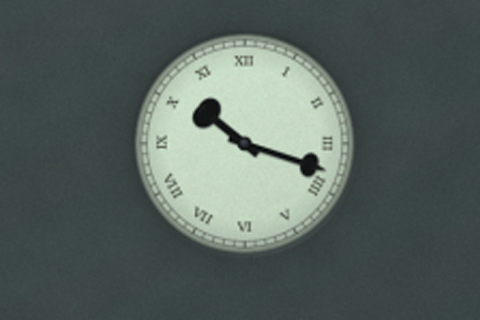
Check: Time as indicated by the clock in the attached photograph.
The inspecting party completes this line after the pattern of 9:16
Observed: 10:18
